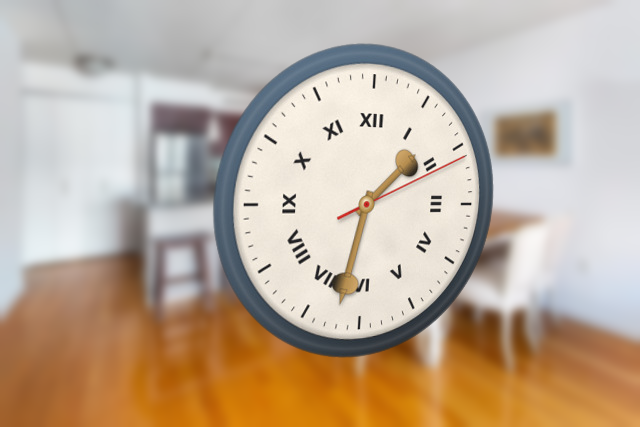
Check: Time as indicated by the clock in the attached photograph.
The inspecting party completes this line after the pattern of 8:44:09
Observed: 1:32:11
